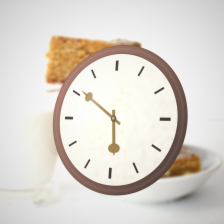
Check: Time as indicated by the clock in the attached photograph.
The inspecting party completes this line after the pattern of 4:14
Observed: 5:51
